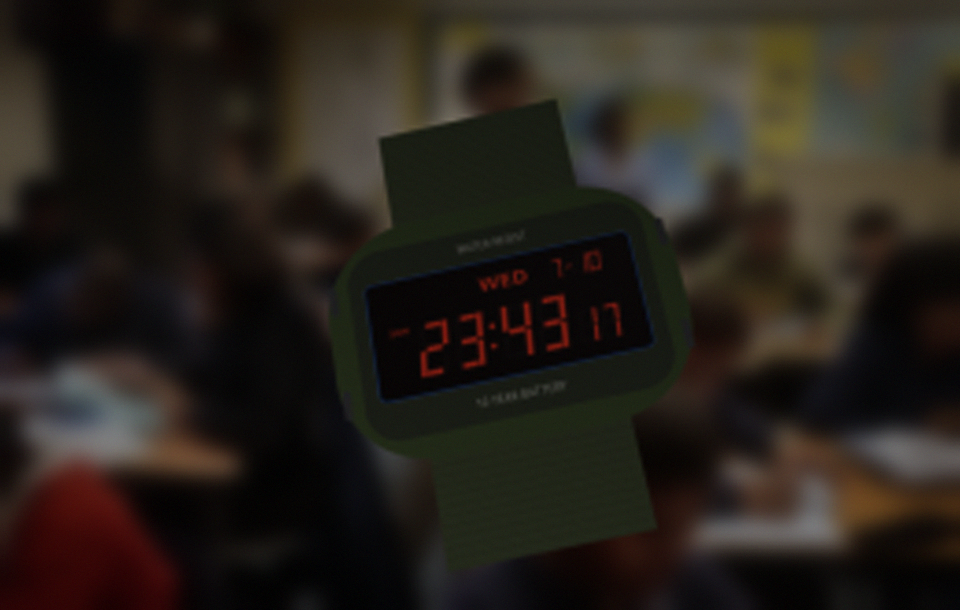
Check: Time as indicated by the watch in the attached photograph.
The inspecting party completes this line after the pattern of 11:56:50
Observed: 23:43:17
